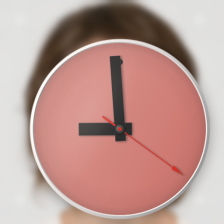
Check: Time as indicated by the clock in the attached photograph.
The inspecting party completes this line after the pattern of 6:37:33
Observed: 8:59:21
